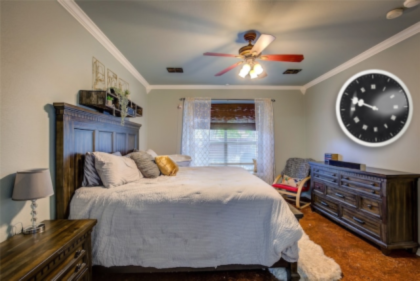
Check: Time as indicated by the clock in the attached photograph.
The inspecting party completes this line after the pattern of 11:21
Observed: 9:49
